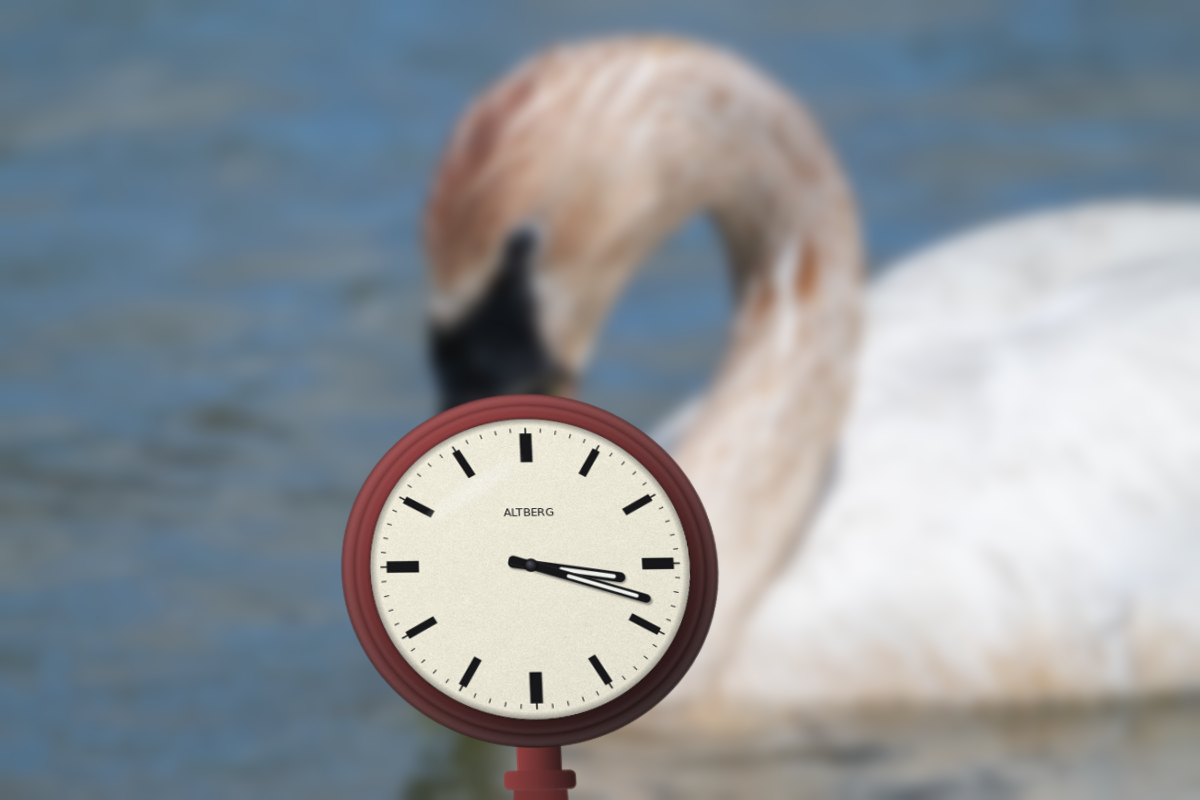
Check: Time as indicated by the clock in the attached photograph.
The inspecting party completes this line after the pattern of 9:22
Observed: 3:18
